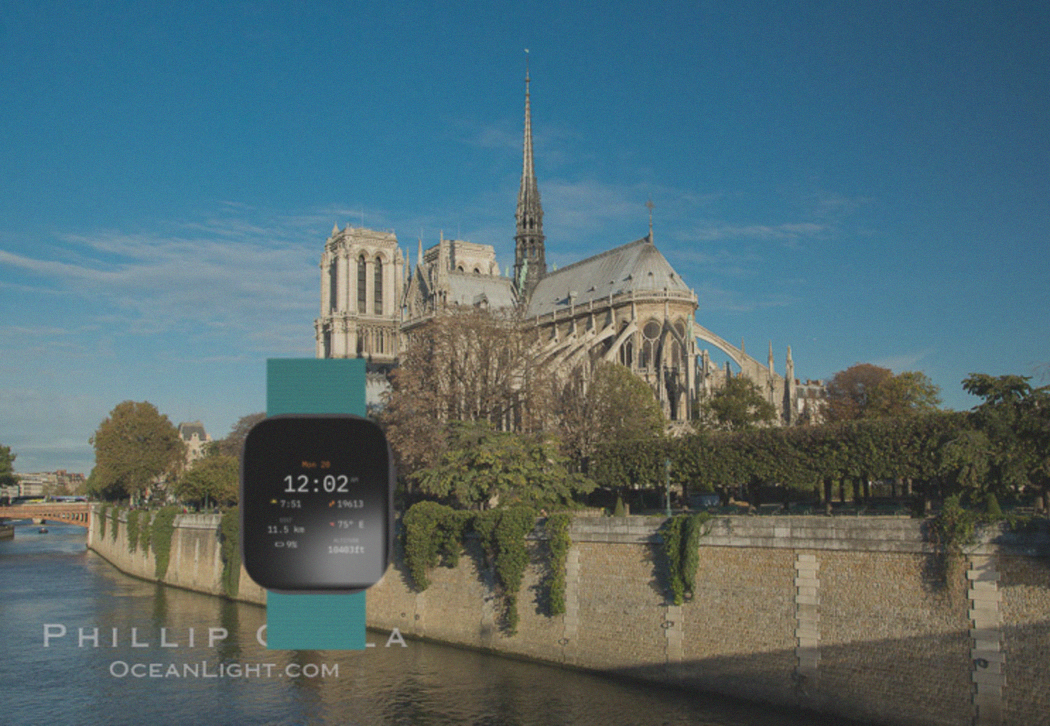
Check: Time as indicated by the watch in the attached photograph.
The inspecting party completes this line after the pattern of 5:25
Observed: 12:02
